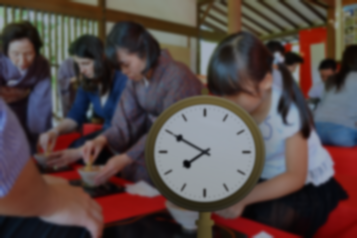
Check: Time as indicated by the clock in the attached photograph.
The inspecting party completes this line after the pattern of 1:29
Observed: 7:50
